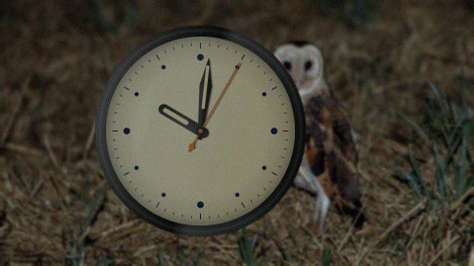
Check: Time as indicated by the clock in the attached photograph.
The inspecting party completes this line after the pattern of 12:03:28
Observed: 10:01:05
